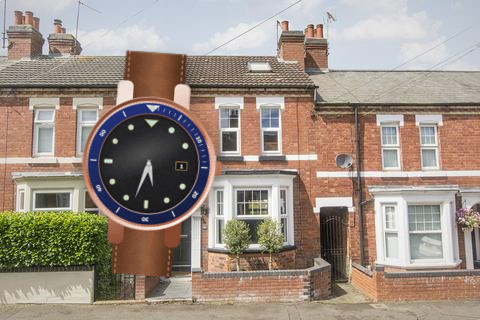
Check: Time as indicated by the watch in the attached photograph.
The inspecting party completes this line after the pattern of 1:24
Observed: 5:33
